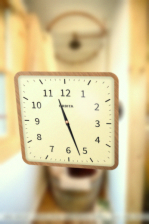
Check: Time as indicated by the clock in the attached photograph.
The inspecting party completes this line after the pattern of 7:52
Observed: 11:27
